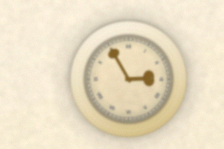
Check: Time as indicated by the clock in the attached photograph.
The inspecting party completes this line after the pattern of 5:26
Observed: 2:55
